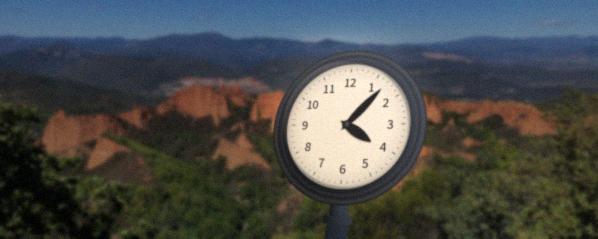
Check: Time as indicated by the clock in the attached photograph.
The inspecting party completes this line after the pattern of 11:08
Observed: 4:07
